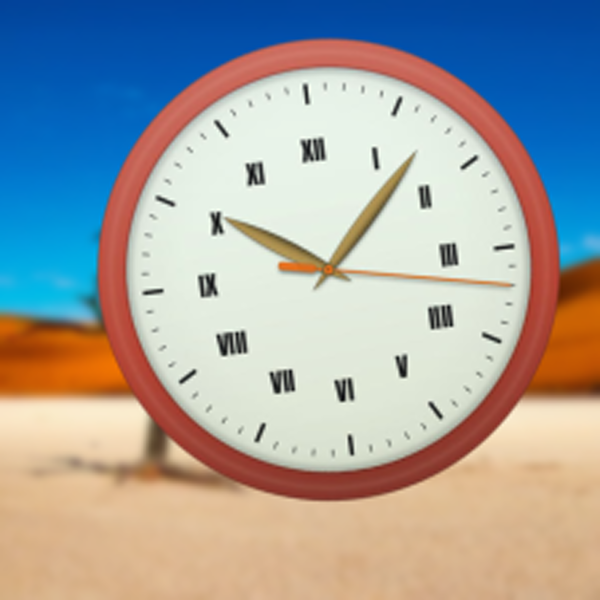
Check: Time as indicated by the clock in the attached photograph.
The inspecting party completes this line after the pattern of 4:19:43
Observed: 10:07:17
